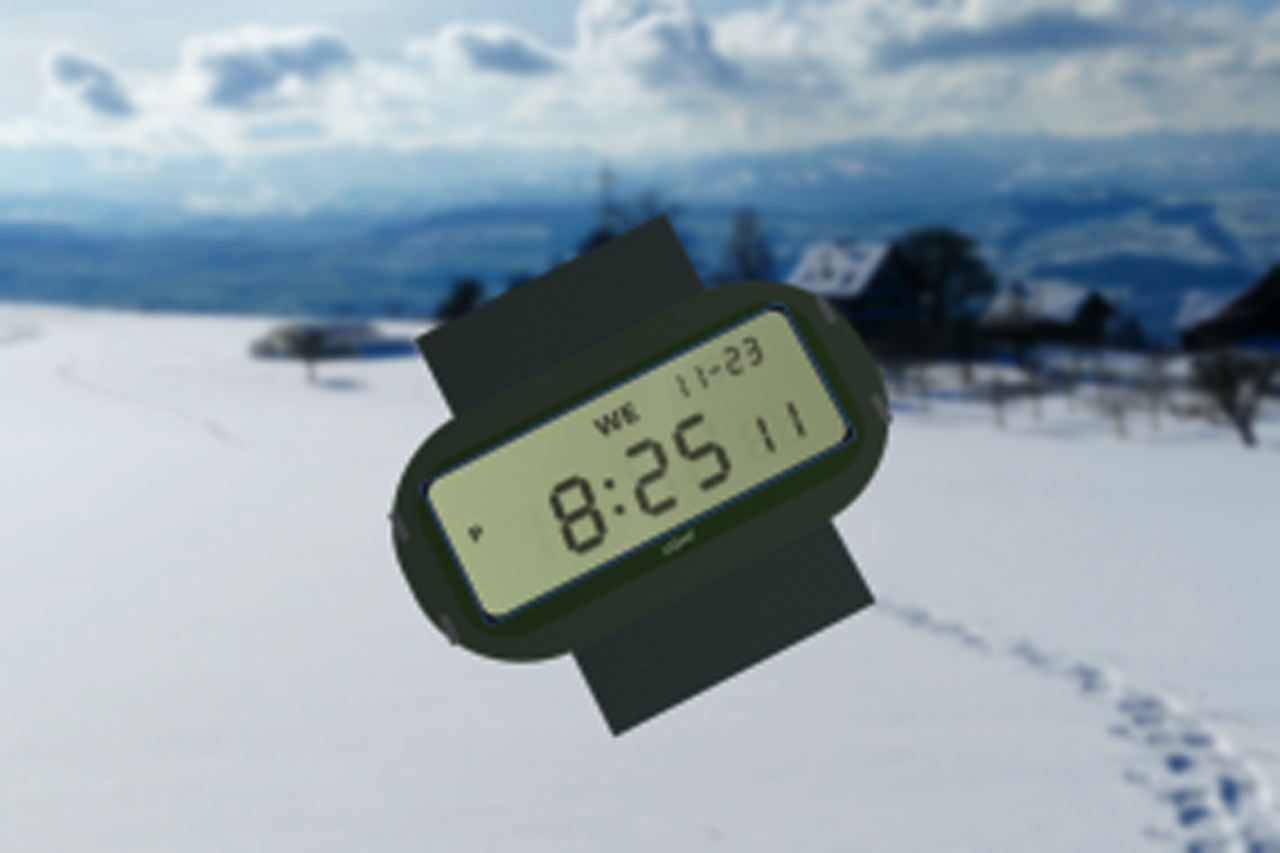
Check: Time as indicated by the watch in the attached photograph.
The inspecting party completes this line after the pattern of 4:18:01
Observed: 8:25:11
